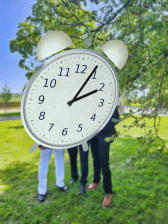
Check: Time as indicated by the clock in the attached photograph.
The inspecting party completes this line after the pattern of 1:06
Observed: 2:04
